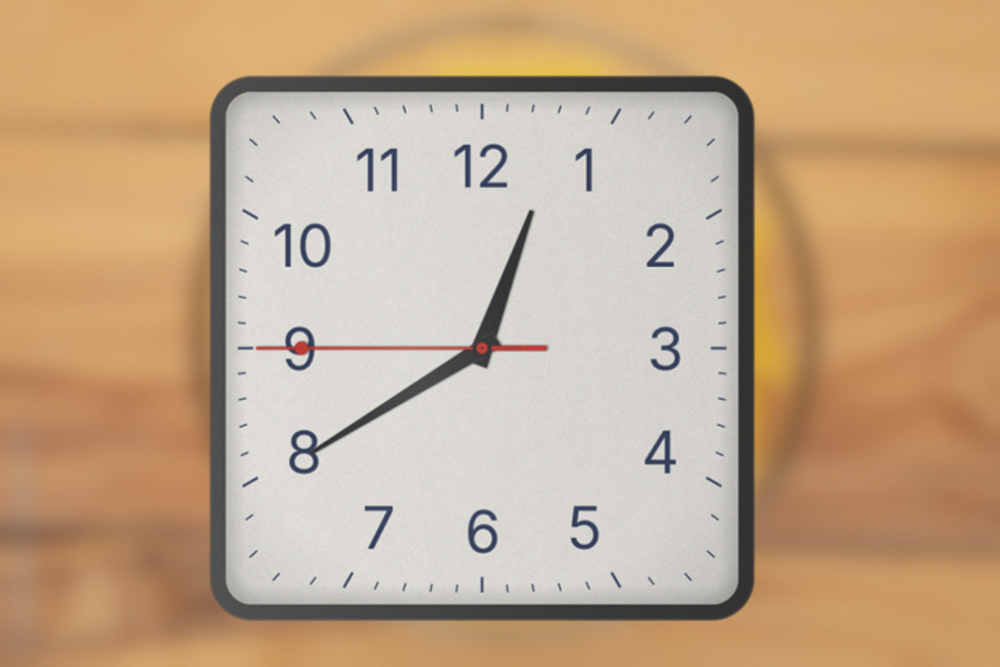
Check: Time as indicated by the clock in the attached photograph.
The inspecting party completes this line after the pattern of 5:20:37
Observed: 12:39:45
